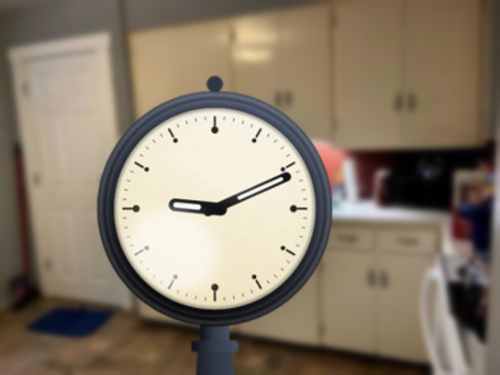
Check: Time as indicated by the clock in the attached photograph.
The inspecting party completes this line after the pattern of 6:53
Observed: 9:11
